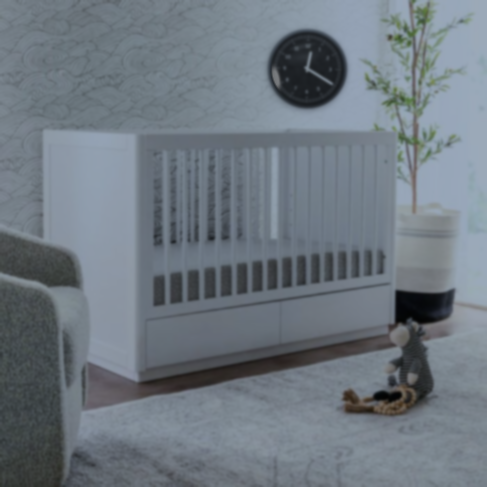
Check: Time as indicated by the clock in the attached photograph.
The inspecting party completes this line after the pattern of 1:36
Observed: 12:20
